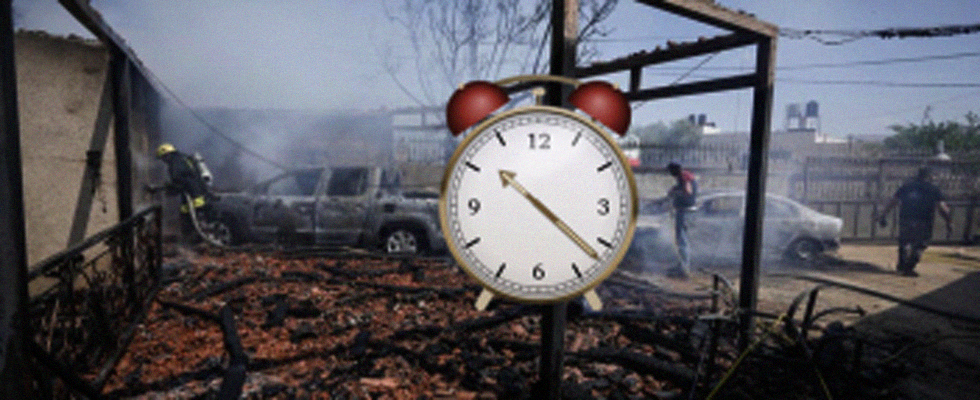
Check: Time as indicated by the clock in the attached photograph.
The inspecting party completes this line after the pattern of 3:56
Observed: 10:22
